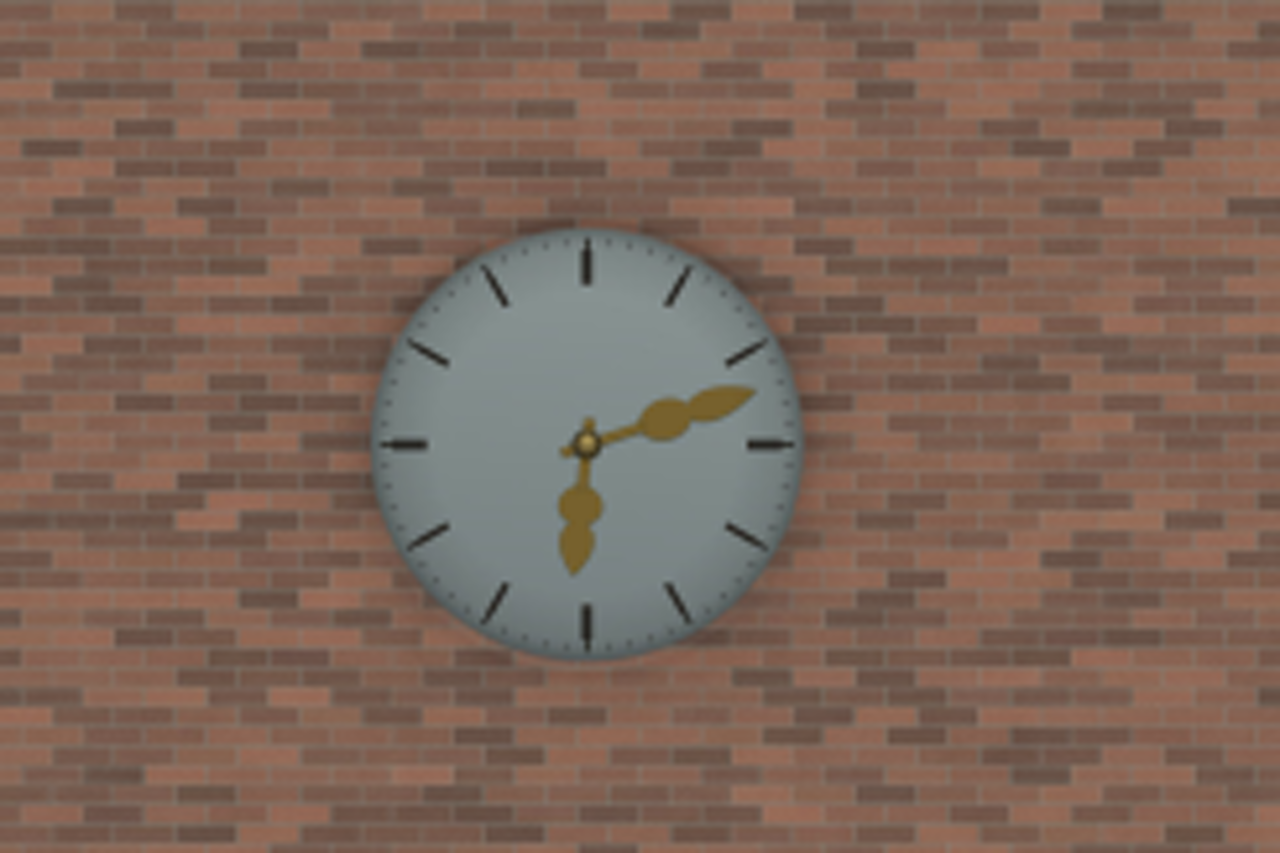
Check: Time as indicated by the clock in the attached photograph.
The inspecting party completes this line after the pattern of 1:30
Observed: 6:12
